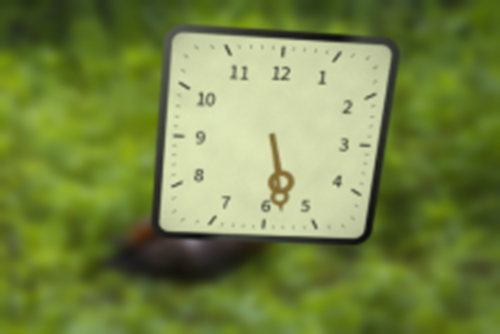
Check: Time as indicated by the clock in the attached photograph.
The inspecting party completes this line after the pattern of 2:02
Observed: 5:28
